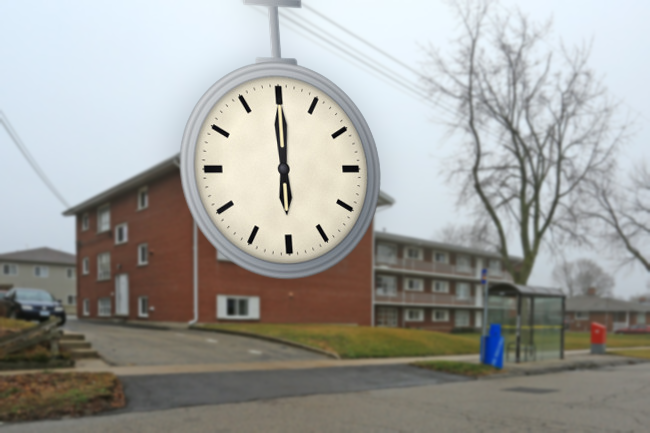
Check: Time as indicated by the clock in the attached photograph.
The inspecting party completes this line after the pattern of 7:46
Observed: 6:00
